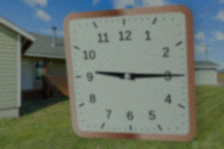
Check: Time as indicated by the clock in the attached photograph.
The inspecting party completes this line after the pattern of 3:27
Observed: 9:15
